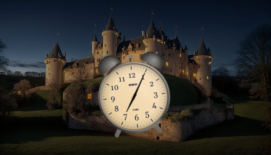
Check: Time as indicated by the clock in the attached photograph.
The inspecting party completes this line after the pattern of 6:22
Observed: 7:05
